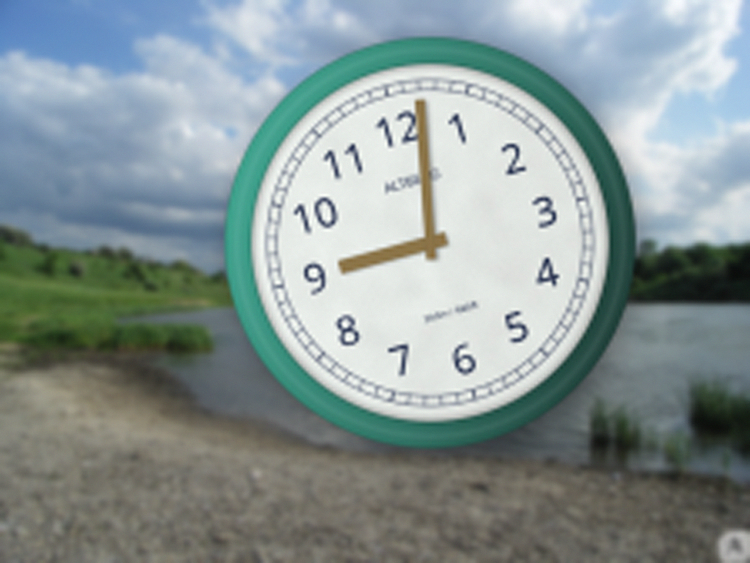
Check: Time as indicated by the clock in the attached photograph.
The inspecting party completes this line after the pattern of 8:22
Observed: 9:02
